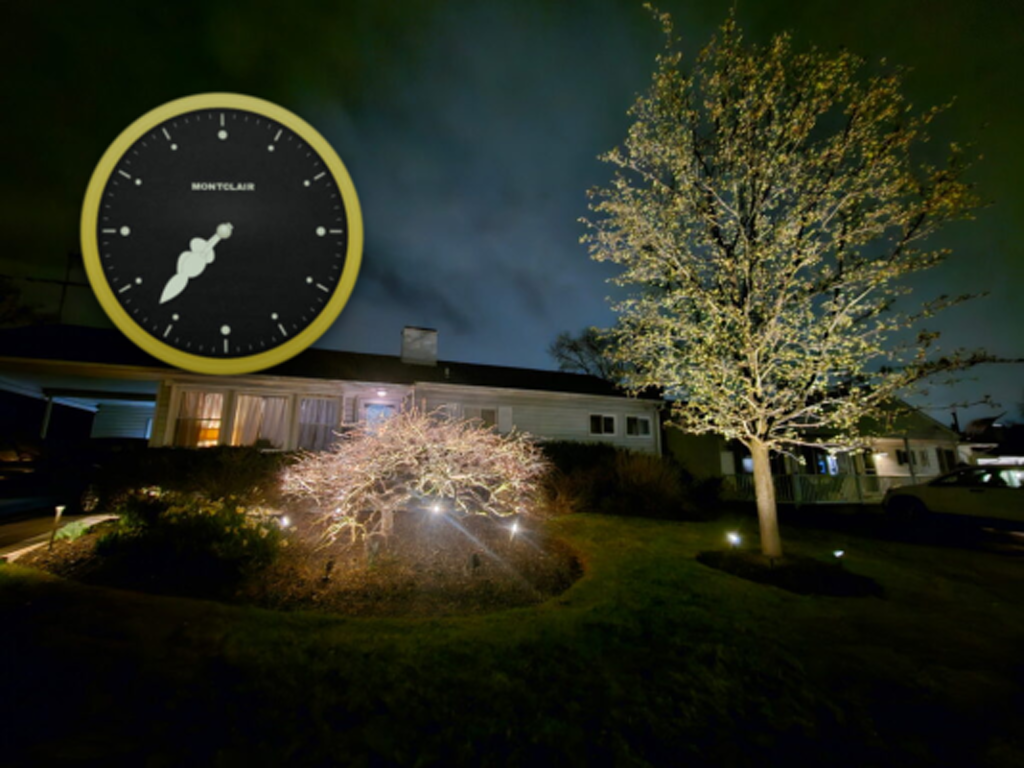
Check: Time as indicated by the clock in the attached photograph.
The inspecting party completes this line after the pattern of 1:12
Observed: 7:37
